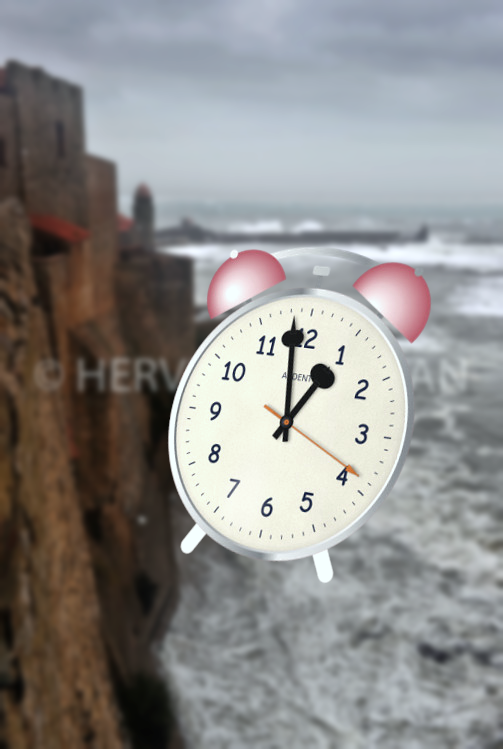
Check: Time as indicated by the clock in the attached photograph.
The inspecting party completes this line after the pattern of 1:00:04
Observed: 12:58:19
